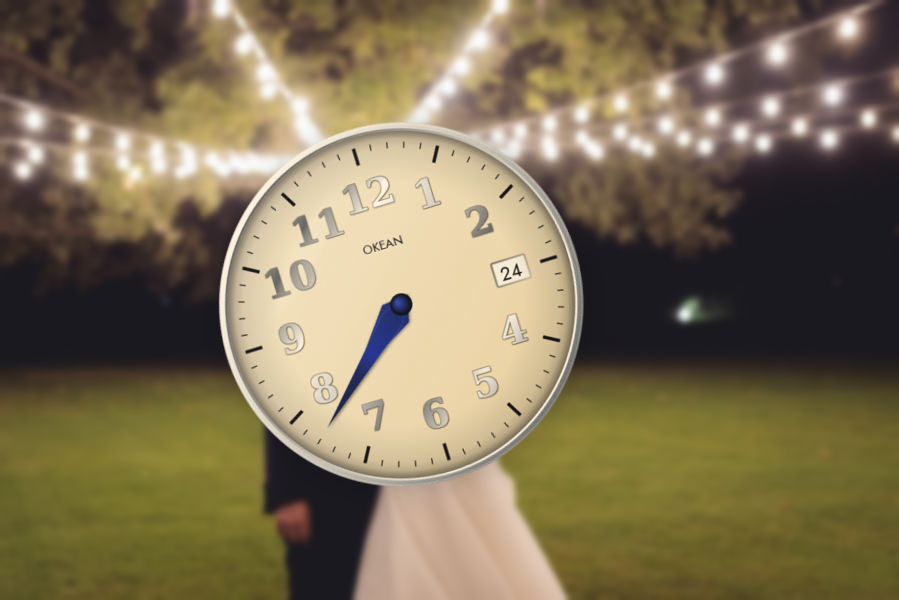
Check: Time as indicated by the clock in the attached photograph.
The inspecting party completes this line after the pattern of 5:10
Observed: 7:38
